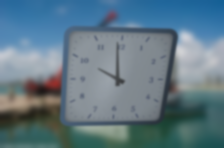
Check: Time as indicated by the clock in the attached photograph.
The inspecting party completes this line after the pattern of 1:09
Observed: 9:59
